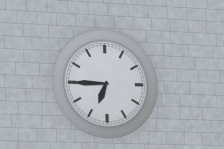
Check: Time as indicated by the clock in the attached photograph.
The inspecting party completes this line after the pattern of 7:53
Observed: 6:45
